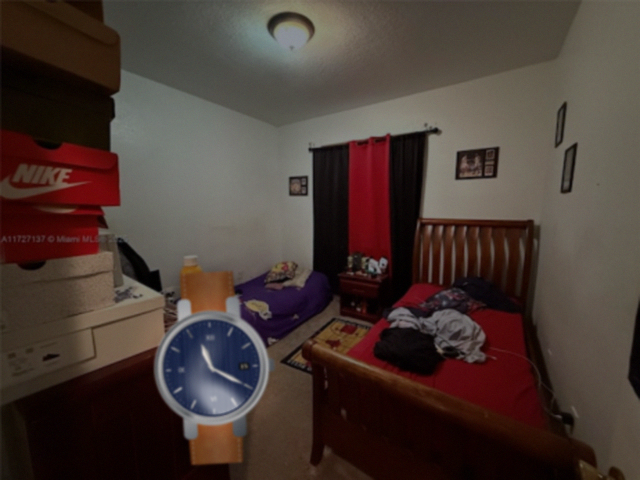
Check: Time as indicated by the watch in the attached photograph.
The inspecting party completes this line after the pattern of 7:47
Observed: 11:20
